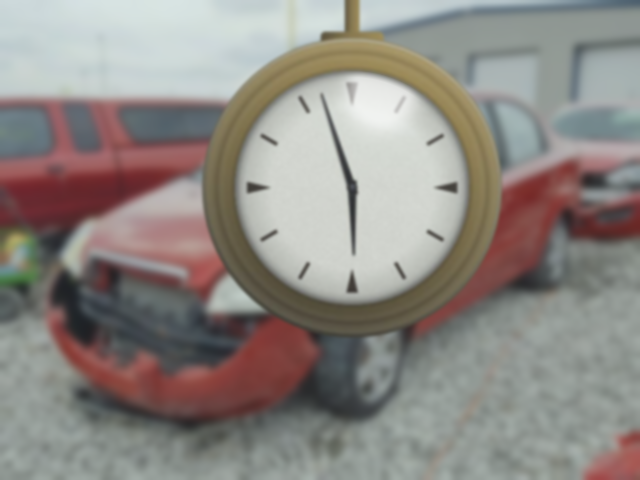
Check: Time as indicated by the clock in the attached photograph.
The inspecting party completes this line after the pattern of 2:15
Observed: 5:57
